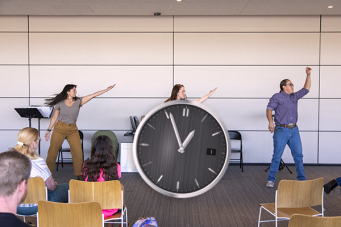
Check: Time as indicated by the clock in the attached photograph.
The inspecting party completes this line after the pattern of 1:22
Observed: 12:56
